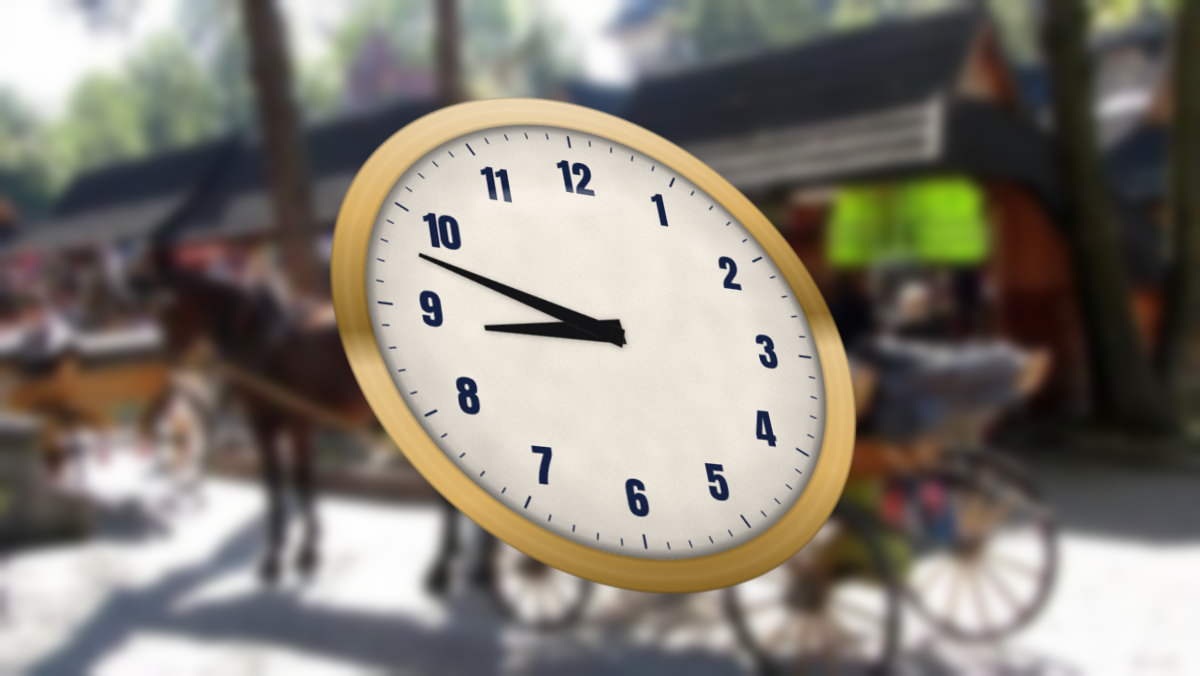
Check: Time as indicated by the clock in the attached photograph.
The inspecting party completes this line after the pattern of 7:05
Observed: 8:48
